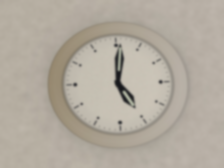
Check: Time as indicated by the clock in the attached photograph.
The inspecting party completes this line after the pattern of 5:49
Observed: 5:01
